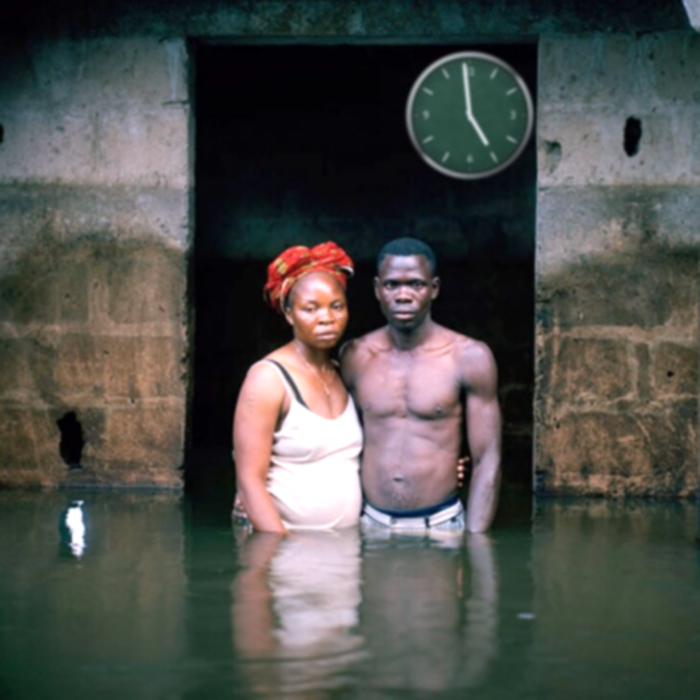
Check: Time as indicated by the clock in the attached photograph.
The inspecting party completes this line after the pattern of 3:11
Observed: 4:59
